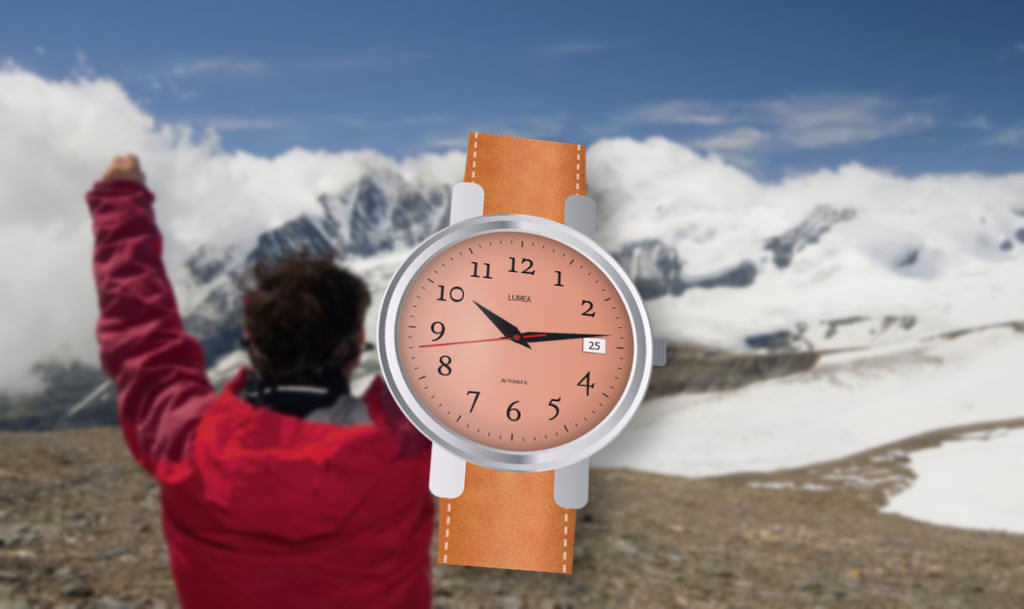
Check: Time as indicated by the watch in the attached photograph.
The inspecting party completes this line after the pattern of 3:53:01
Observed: 10:13:43
